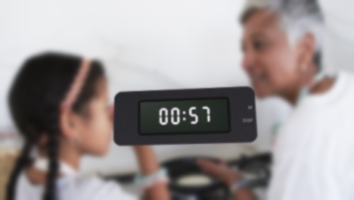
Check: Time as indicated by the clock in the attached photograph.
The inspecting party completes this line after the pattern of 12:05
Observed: 0:57
